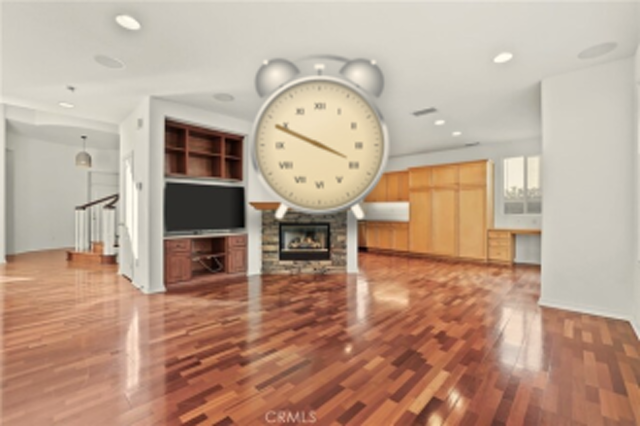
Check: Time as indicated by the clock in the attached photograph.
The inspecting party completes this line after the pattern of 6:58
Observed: 3:49
